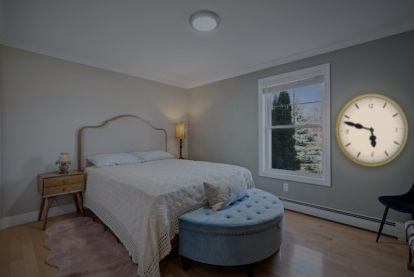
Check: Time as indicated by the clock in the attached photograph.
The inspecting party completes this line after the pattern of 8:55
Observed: 5:48
